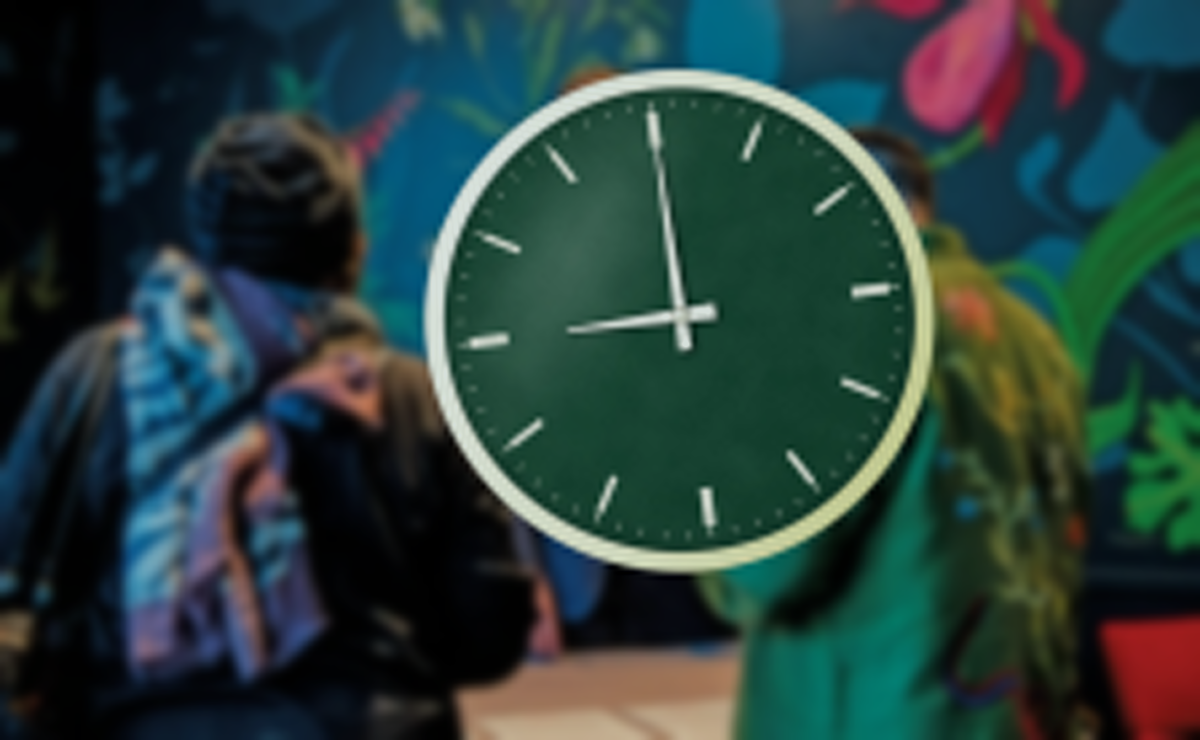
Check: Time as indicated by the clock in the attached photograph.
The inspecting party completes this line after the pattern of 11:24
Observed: 9:00
